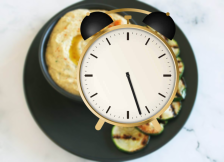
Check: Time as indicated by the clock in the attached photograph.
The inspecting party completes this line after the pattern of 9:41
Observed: 5:27
